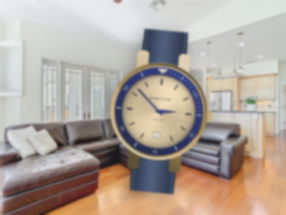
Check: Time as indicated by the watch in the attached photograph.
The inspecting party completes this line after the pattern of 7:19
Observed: 2:52
